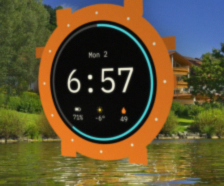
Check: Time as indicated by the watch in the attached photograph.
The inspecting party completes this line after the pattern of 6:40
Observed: 6:57
